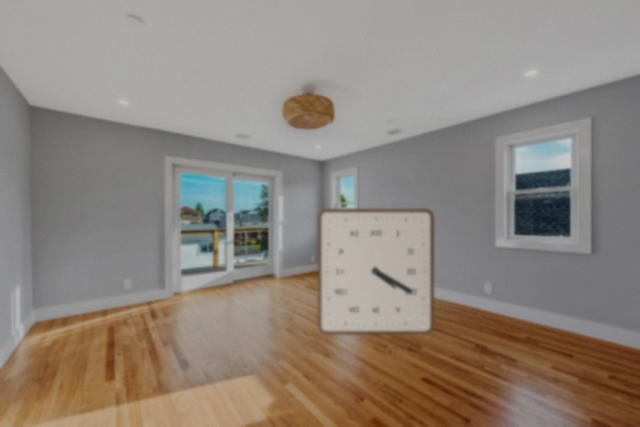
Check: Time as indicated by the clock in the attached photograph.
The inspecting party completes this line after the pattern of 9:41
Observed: 4:20
